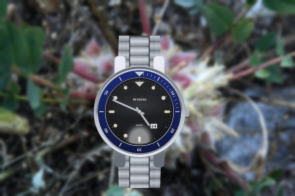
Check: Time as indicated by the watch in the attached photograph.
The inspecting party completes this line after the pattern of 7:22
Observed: 4:49
